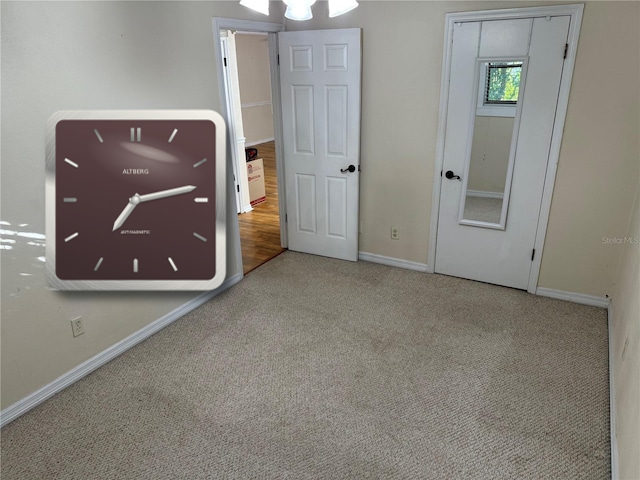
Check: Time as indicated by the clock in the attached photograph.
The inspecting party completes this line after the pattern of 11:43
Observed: 7:13
